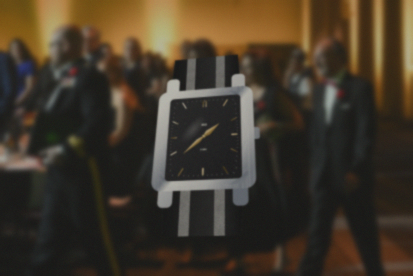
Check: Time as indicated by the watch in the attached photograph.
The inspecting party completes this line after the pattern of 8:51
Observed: 1:38
